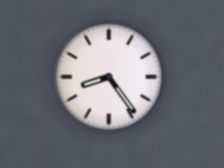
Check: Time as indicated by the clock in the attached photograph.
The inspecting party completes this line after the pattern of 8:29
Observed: 8:24
